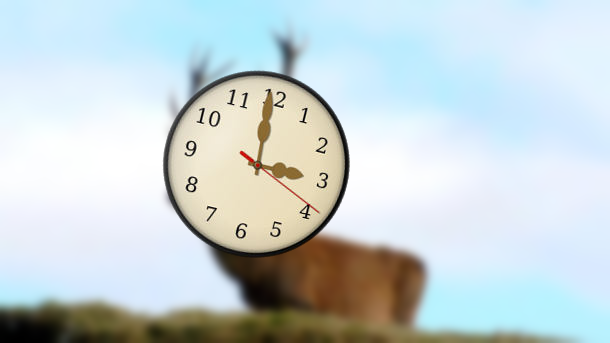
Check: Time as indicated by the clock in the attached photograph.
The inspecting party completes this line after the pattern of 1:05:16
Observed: 2:59:19
